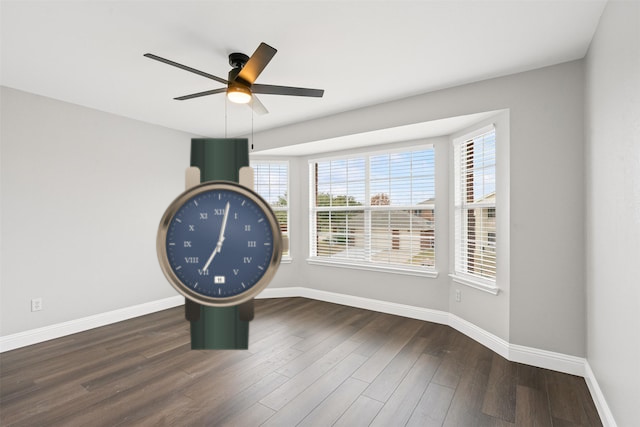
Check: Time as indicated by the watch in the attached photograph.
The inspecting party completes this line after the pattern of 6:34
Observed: 7:02
